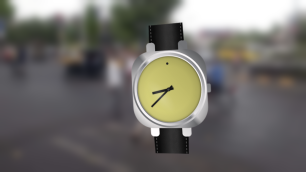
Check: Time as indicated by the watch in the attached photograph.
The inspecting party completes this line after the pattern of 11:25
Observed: 8:38
